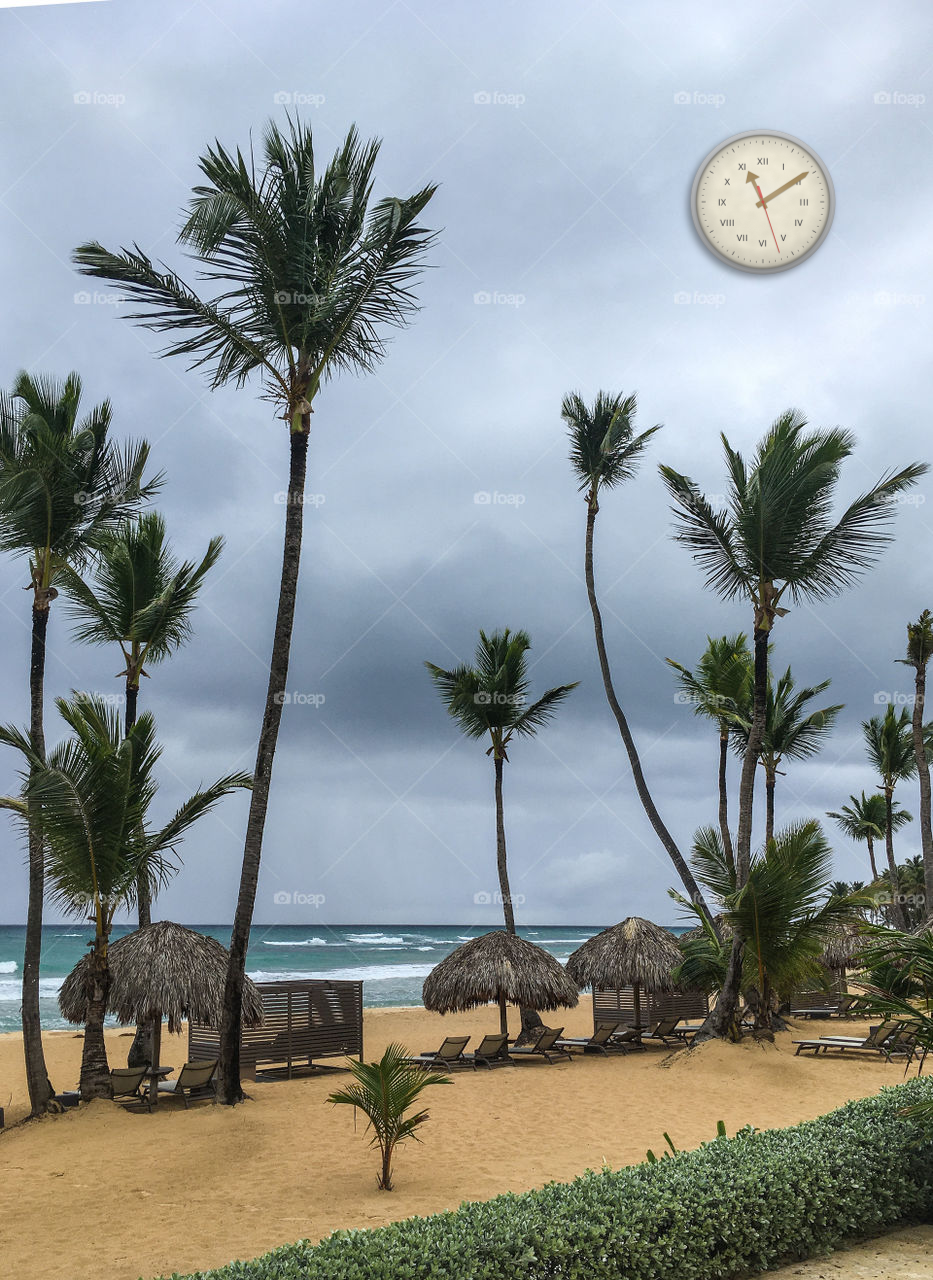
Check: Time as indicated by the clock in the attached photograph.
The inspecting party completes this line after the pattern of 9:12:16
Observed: 11:09:27
